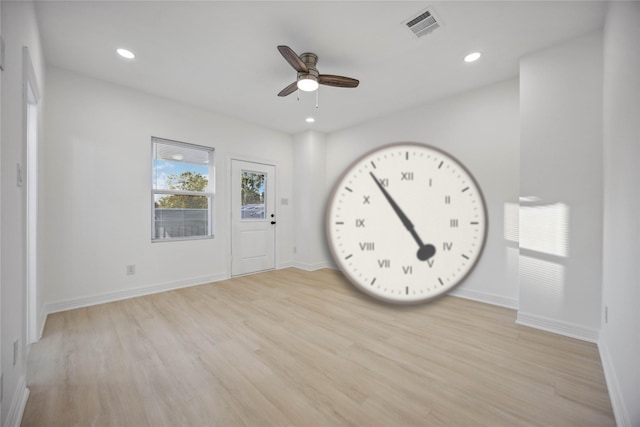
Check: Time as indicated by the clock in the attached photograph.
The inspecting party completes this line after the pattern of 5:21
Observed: 4:54
